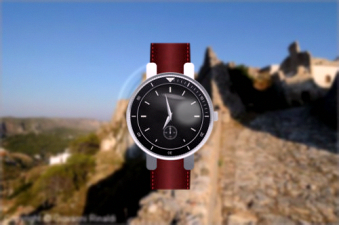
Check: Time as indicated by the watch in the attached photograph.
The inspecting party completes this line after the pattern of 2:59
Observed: 6:58
